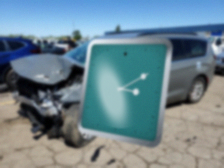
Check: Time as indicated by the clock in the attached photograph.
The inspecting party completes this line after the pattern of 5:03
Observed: 3:10
